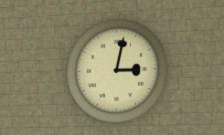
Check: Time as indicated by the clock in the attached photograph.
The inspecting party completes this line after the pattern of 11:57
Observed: 3:02
